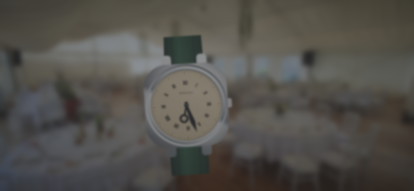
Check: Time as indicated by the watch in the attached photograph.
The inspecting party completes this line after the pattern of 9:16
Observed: 6:27
